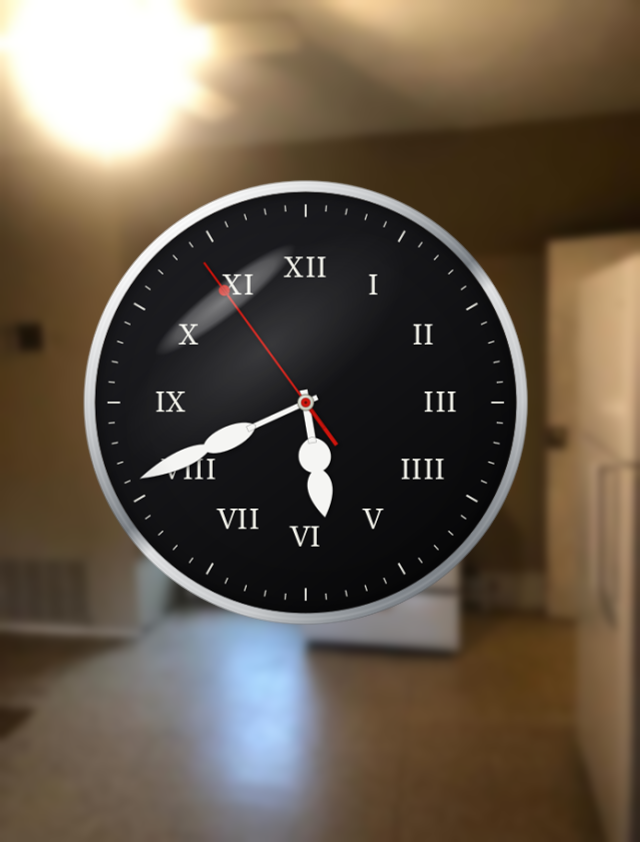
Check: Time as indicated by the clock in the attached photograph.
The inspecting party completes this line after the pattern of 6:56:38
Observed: 5:40:54
